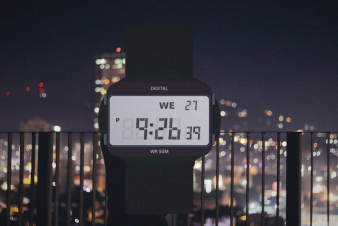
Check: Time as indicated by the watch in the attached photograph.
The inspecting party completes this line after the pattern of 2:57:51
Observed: 9:26:39
